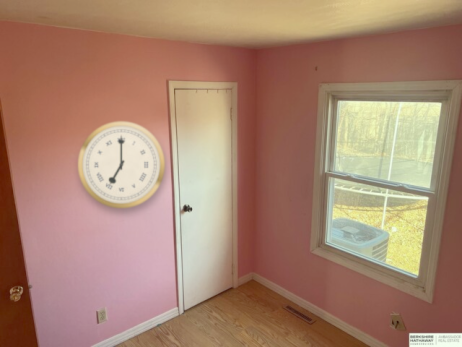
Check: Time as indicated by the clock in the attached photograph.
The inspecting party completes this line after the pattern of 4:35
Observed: 7:00
